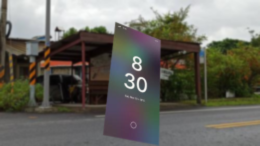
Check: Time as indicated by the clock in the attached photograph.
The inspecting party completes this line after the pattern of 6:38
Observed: 8:30
